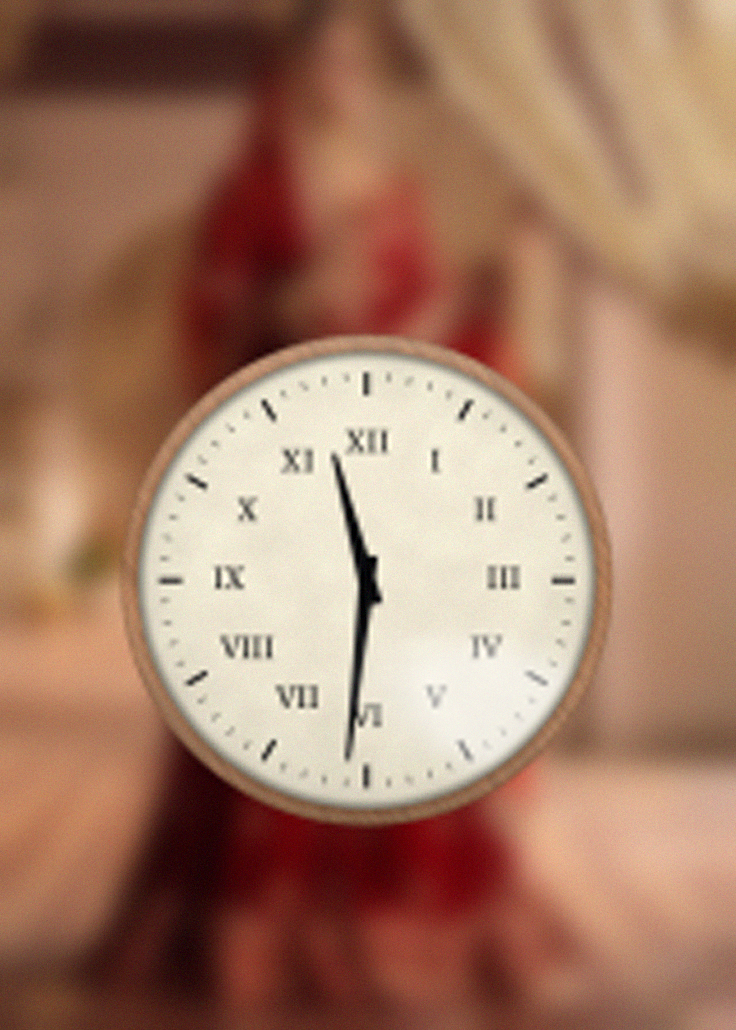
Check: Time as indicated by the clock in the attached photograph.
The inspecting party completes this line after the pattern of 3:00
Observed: 11:31
